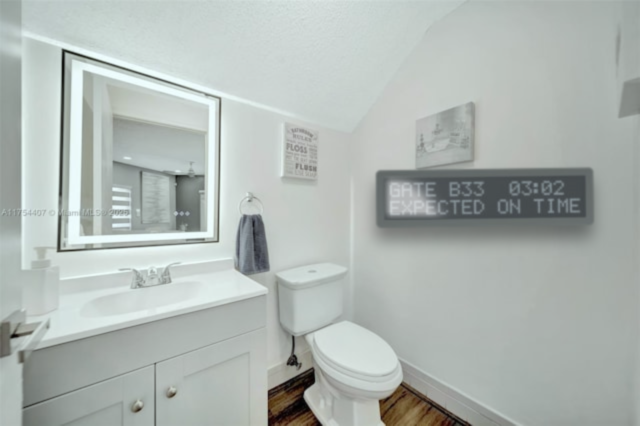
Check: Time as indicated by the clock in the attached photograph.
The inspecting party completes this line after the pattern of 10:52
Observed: 3:02
